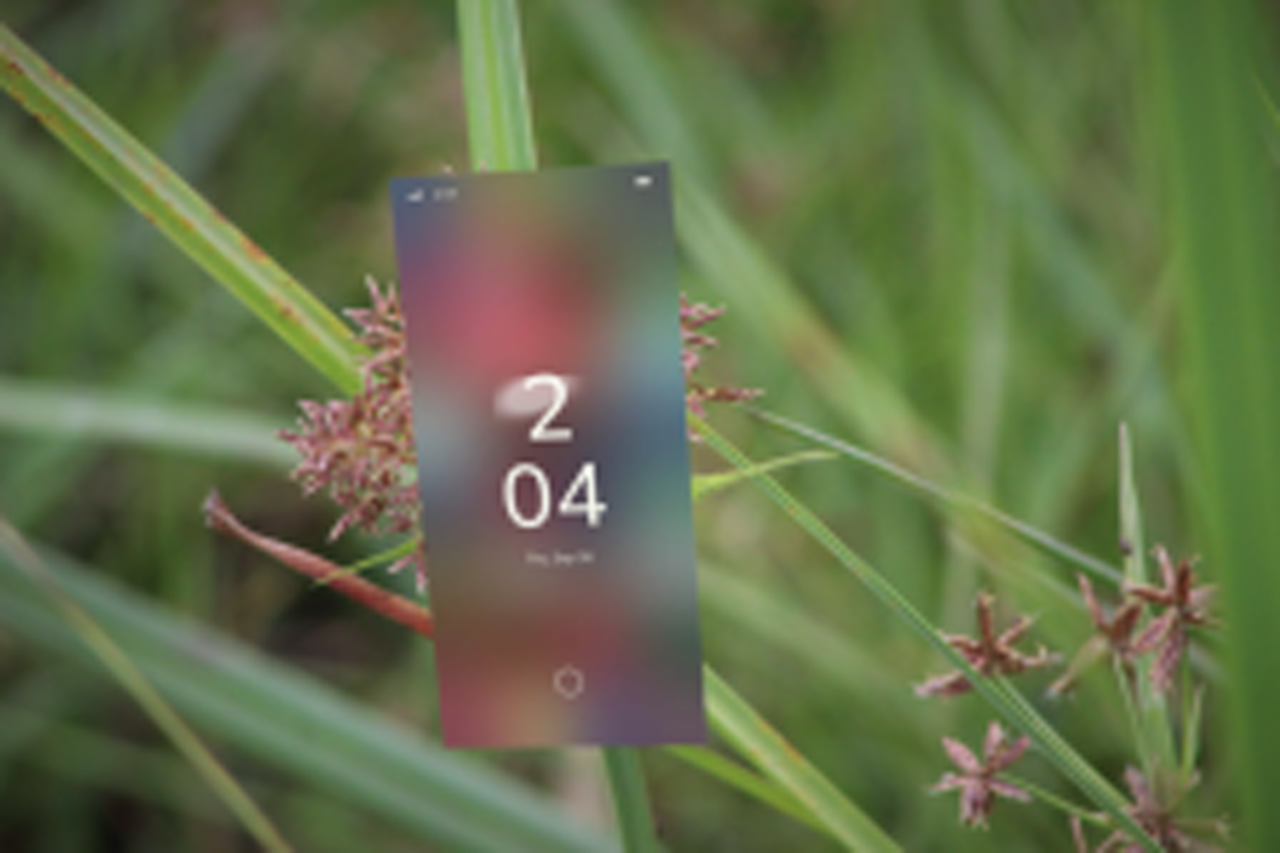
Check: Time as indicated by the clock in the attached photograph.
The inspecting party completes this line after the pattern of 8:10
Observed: 2:04
